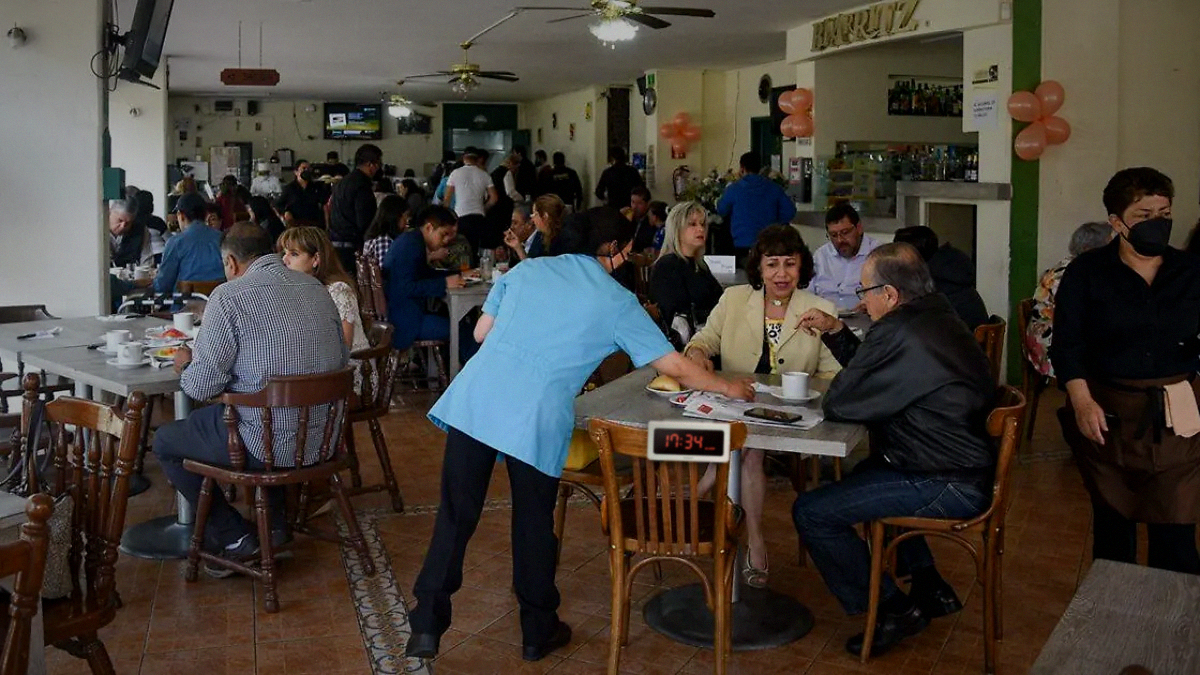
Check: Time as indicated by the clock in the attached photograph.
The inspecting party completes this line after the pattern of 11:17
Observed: 17:34
